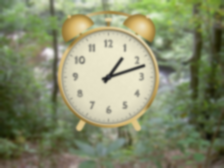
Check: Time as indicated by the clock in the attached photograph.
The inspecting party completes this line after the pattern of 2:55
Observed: 1:12
